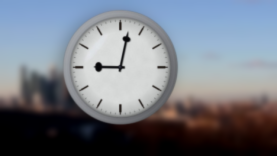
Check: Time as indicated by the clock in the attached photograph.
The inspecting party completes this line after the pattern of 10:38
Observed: 9:02
